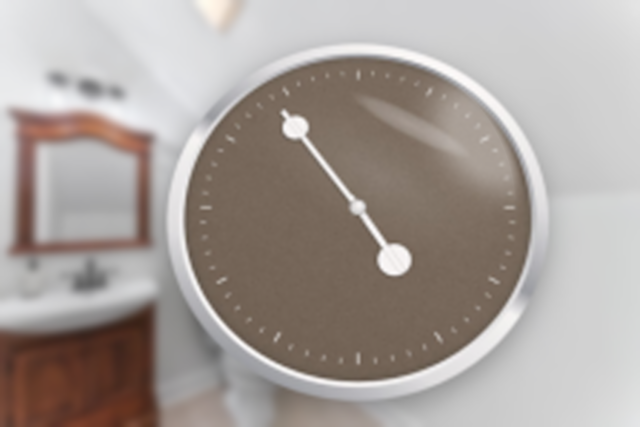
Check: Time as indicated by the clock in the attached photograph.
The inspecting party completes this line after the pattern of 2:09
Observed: 4:54
